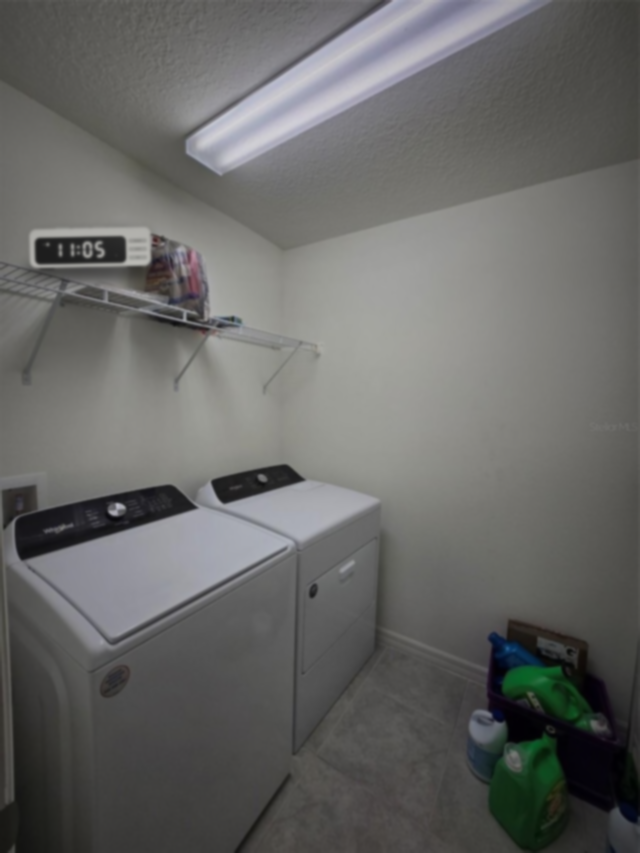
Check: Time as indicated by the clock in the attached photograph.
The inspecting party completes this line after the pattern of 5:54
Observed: 11:05
